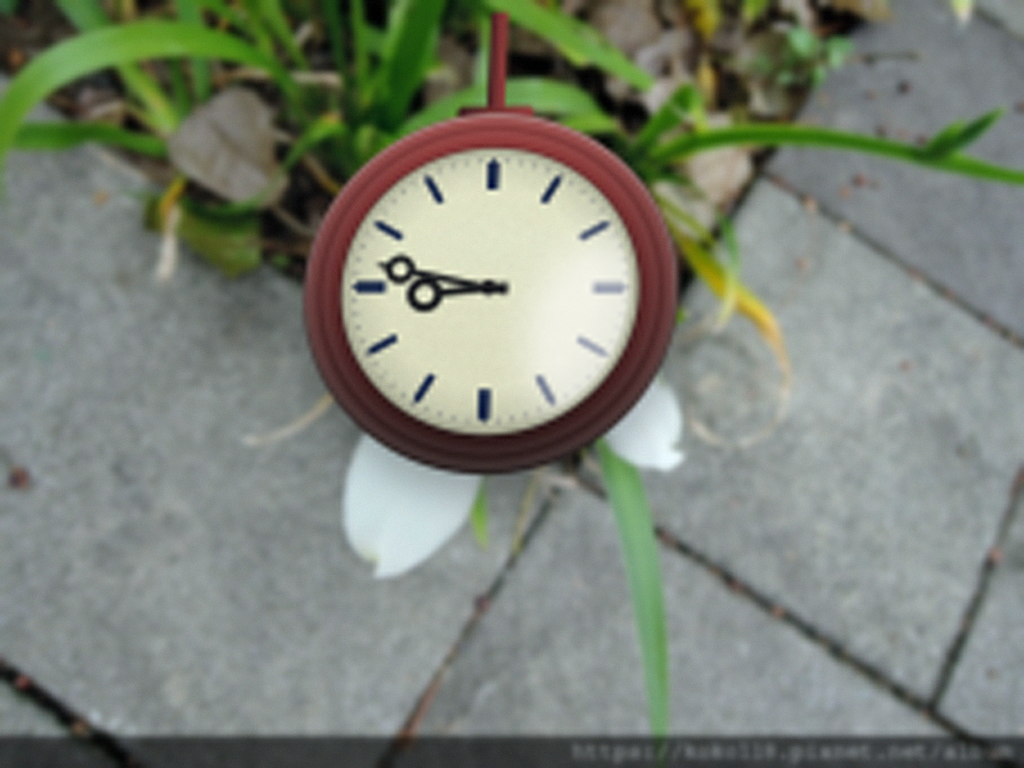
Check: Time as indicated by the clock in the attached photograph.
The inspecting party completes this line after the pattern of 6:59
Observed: 8:47
